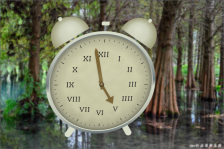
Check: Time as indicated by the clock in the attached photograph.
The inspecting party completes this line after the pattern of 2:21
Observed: 4:58
